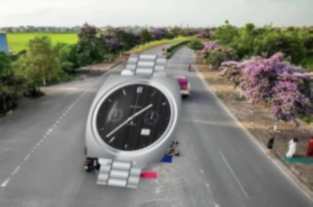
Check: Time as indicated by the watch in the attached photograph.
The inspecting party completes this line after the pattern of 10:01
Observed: 1:37
